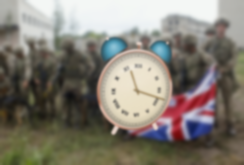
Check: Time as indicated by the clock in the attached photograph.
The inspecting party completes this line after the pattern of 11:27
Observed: 11:18
